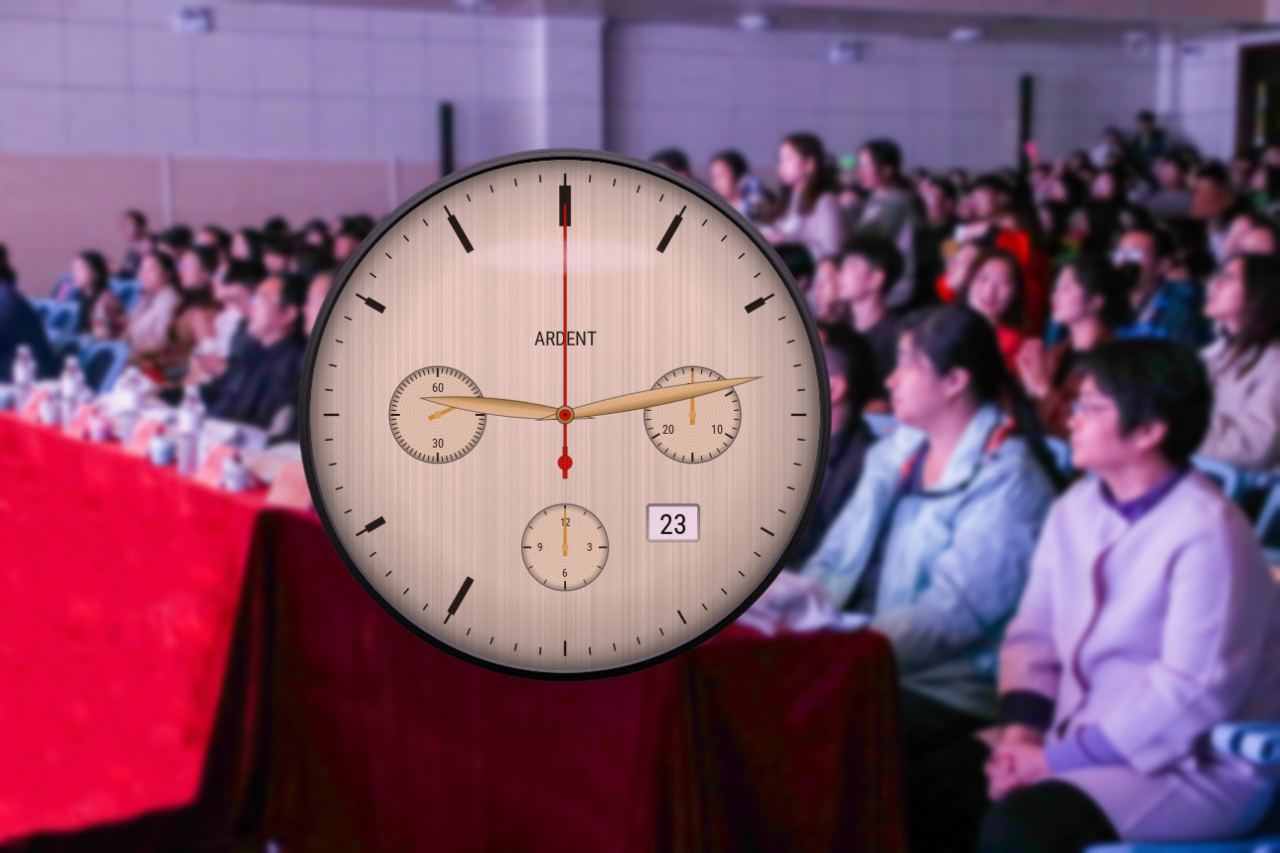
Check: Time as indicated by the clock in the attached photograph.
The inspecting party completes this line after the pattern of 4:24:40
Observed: 9:13:11
